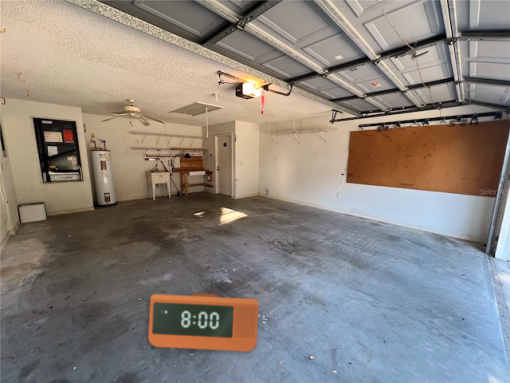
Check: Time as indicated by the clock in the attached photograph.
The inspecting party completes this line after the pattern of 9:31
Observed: 8:00
